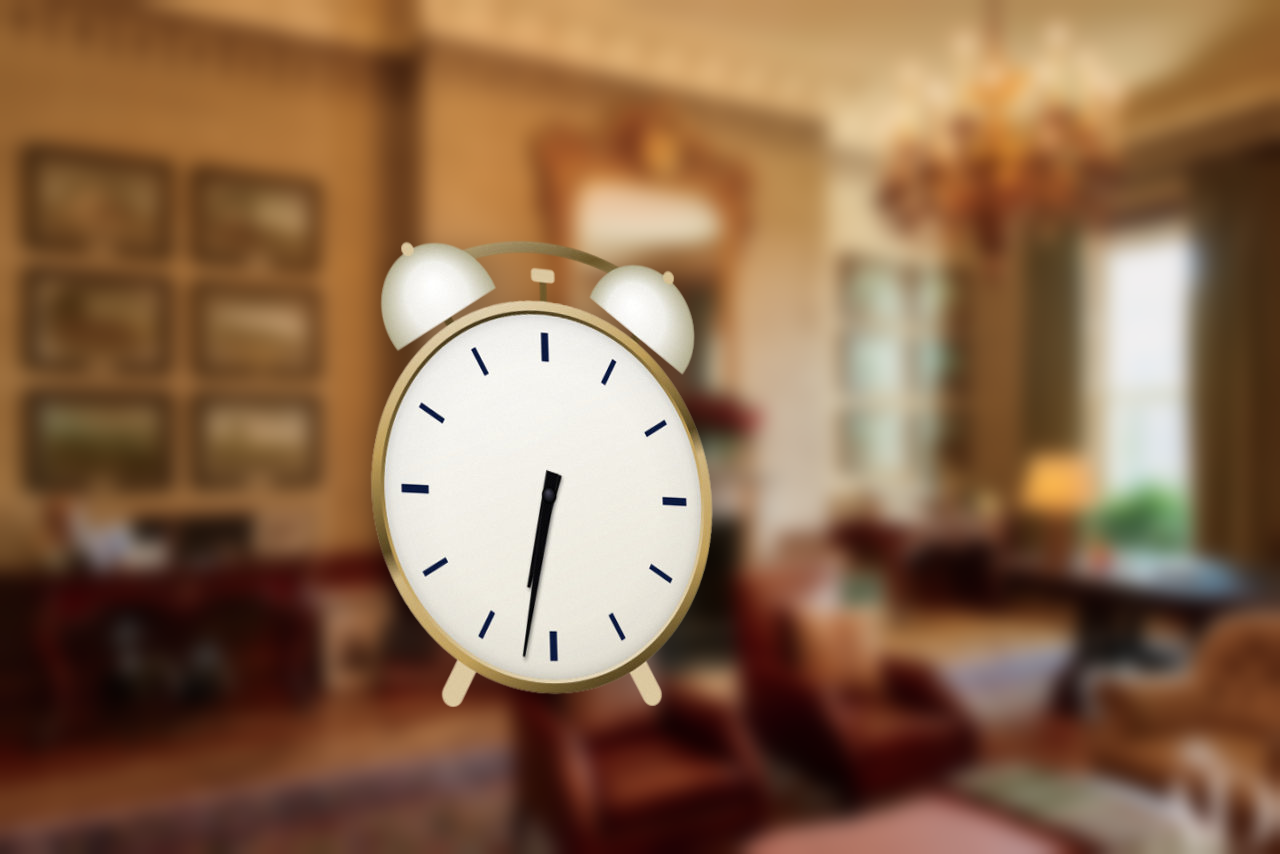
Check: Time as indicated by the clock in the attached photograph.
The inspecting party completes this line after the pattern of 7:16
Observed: 6:32
